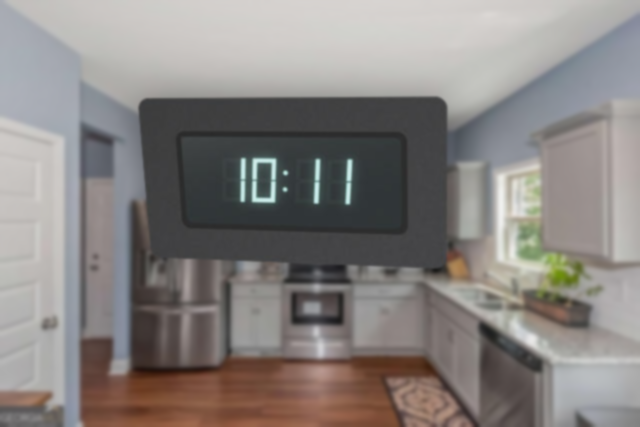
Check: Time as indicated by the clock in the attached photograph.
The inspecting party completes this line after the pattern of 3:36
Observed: 10:11
